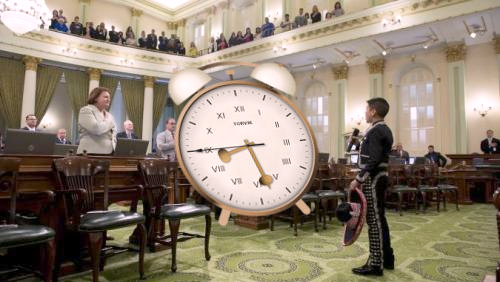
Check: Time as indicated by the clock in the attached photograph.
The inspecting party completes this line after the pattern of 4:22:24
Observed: 8:27:45
